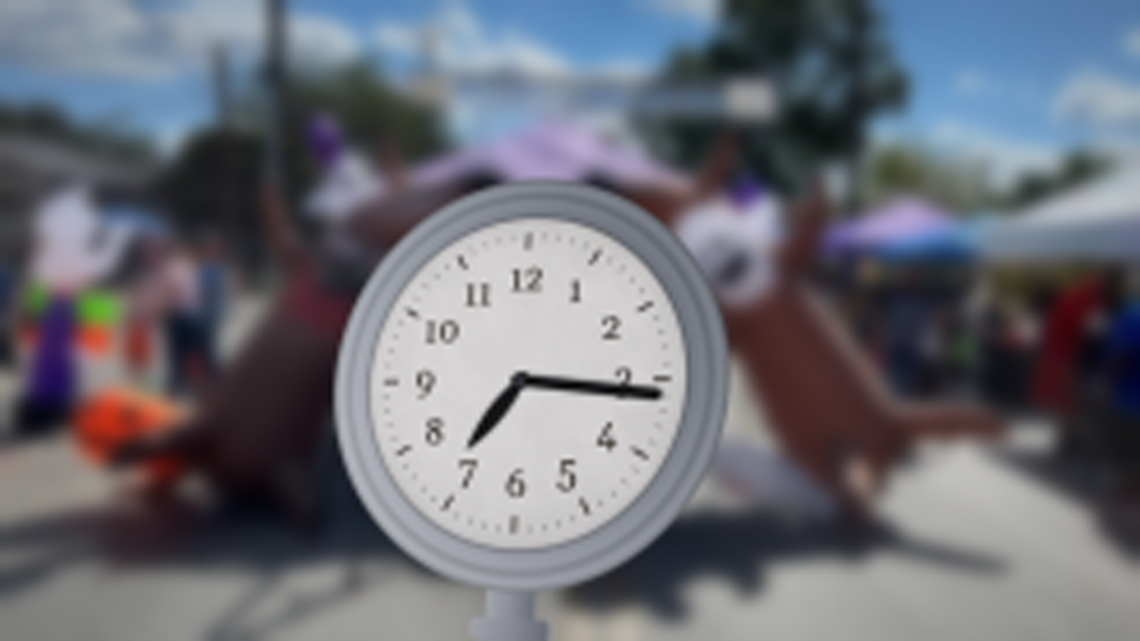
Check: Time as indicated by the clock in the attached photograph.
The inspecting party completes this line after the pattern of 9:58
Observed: 7:16
